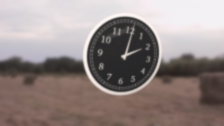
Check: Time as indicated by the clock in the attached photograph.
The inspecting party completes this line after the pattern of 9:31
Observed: 2:01
